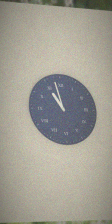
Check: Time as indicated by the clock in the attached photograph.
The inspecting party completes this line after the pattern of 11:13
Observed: 10:58
